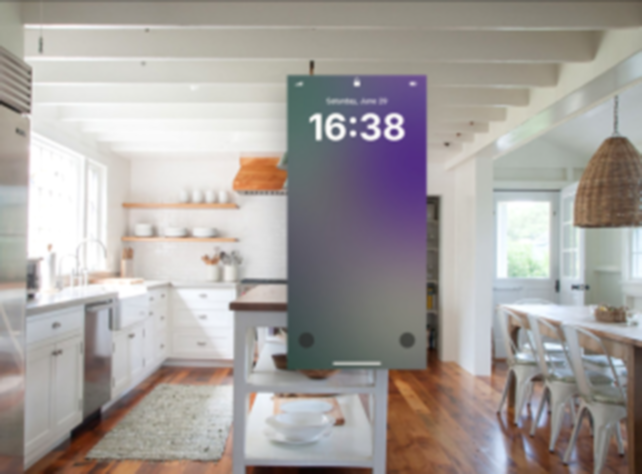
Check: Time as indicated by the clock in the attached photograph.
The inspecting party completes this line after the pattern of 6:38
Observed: 16:38
